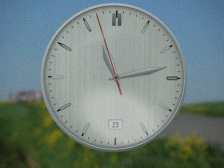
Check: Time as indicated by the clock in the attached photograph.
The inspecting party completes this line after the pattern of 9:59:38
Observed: 11:12:57
